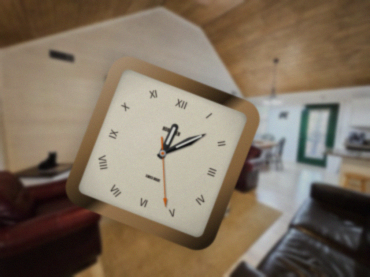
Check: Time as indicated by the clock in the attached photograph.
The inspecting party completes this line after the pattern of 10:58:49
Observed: 12:07:26
